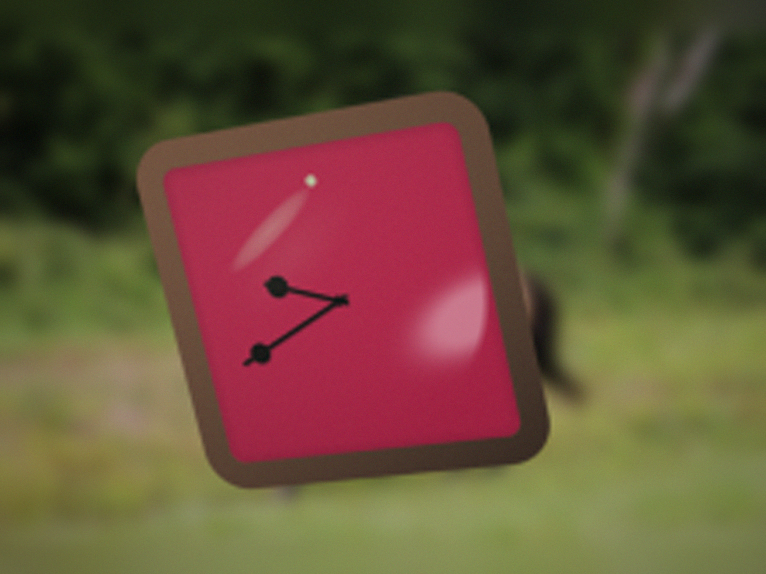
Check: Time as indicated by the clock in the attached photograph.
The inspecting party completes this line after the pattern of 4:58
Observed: 9:41
